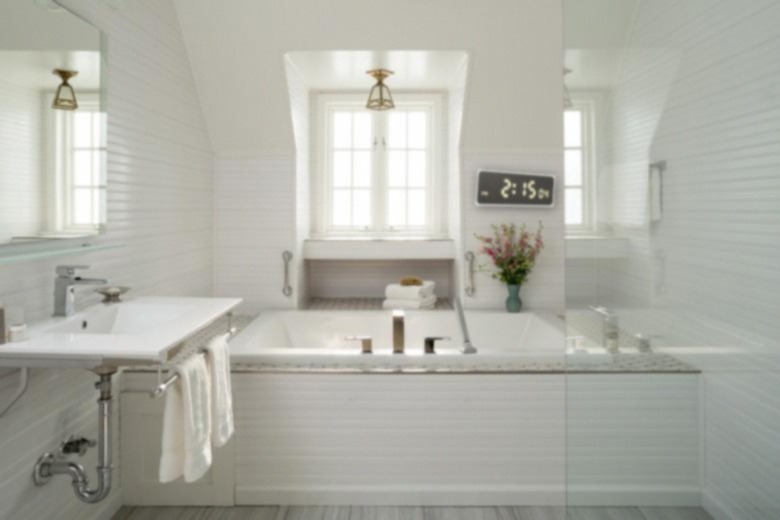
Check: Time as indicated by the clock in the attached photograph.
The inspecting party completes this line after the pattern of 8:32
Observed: 2:15
